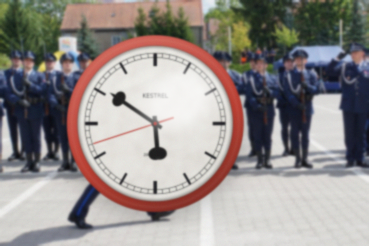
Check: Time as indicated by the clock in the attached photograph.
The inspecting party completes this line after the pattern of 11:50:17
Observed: 5:50:42
